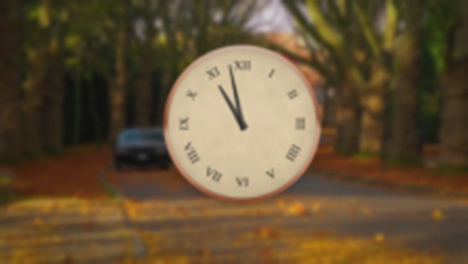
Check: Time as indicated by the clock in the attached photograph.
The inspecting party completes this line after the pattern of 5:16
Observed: 10:58
